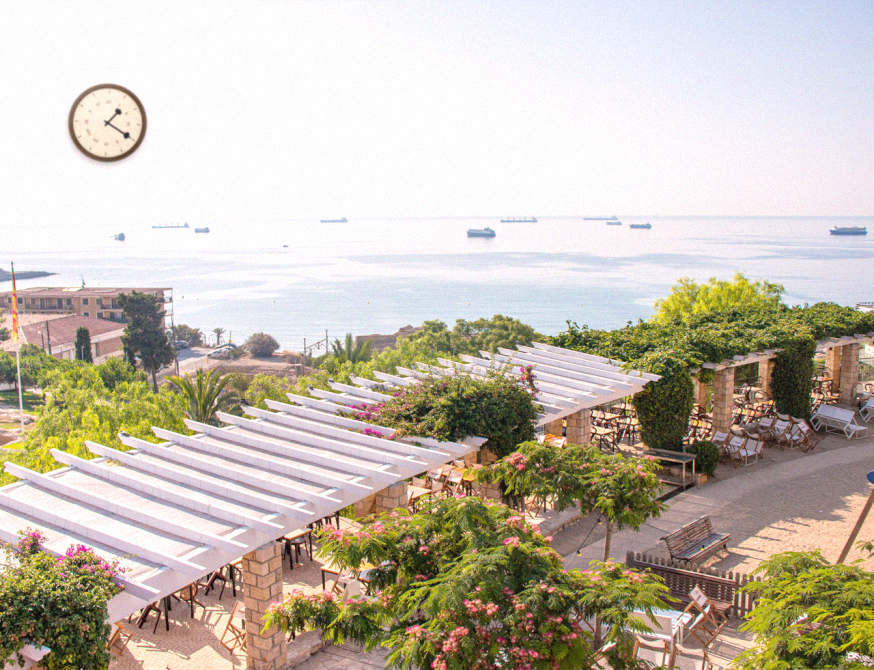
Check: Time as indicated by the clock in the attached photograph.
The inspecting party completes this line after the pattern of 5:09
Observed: 1:20
